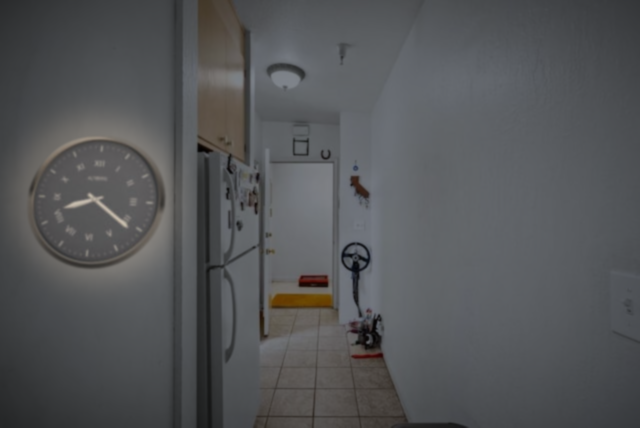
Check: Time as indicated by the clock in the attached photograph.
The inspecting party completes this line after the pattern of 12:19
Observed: 8:21
